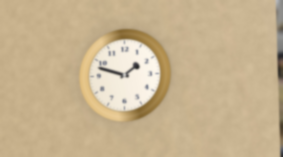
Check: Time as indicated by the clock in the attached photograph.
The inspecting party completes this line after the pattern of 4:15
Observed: 1:48
